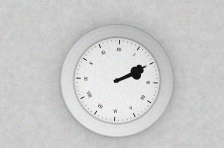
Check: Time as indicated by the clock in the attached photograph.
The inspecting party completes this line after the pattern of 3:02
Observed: 2:10
